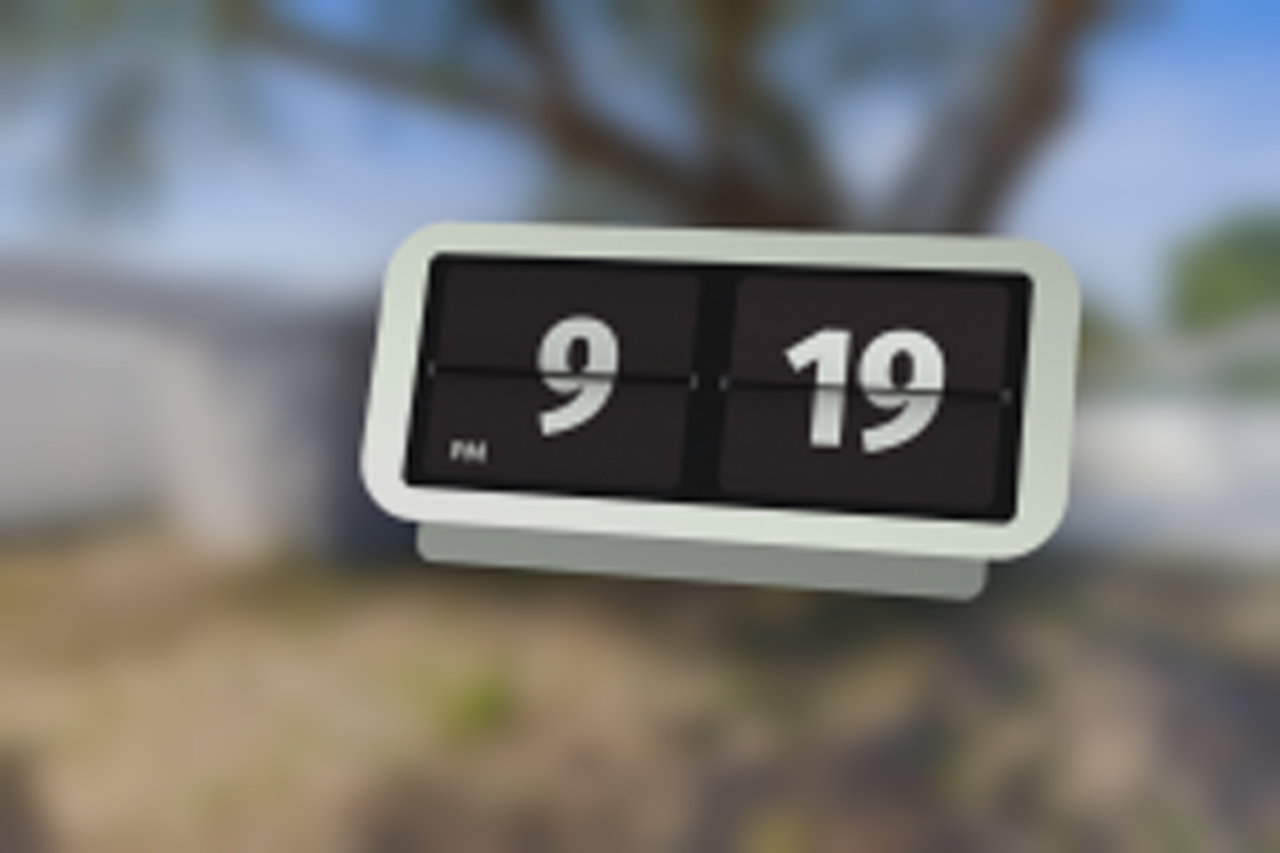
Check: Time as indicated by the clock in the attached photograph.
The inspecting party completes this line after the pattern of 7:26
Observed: 9:19
